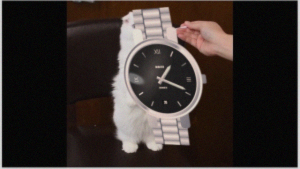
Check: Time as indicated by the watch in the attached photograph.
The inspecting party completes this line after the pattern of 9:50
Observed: 1:19
